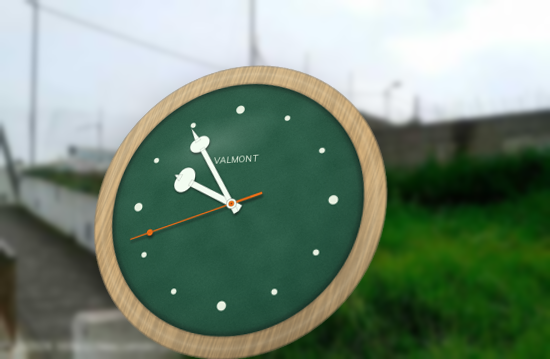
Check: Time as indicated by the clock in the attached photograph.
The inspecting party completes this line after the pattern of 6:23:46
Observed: 9:54:42
